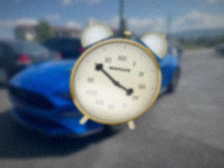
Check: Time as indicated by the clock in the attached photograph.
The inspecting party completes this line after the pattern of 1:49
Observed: 3:51
